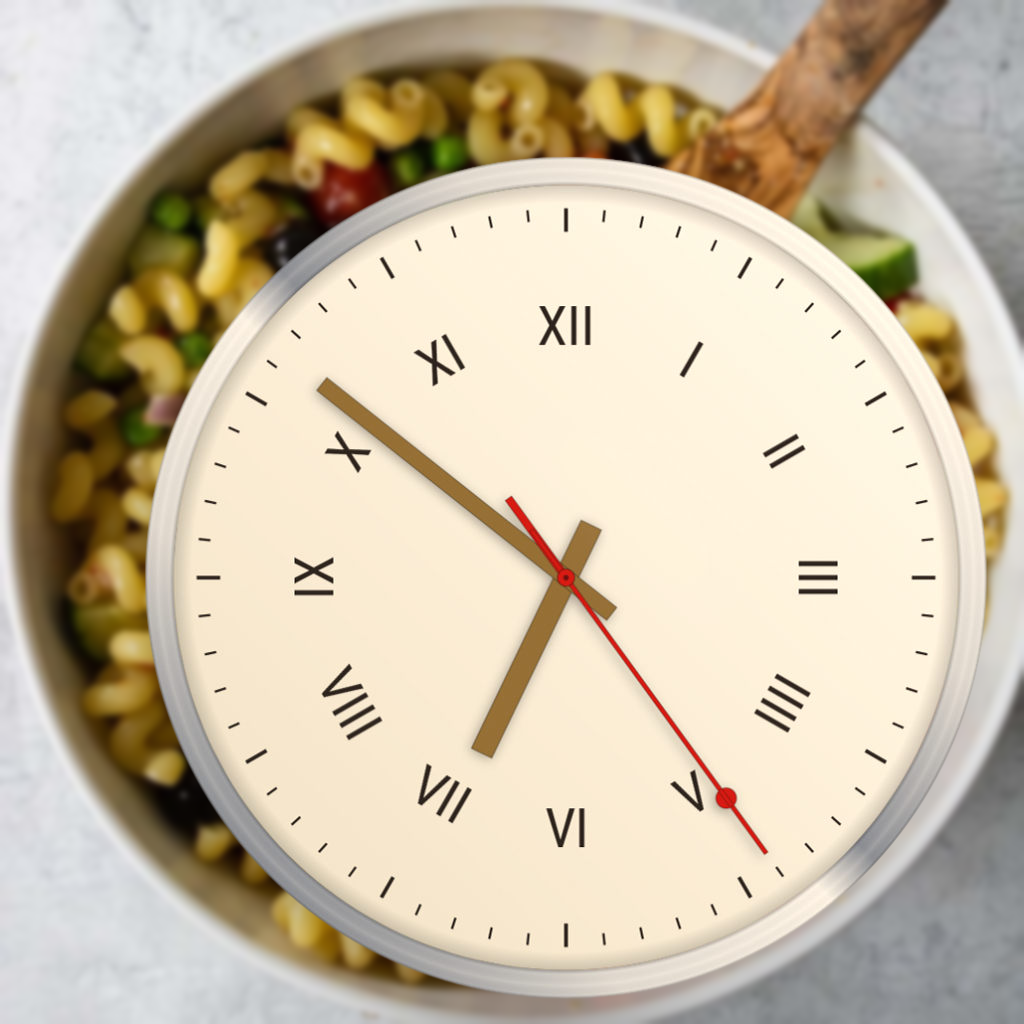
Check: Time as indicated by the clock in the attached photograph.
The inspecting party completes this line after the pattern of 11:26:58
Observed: 6:51:24
